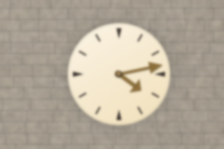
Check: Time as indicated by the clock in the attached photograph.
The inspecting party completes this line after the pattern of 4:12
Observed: 4:13
